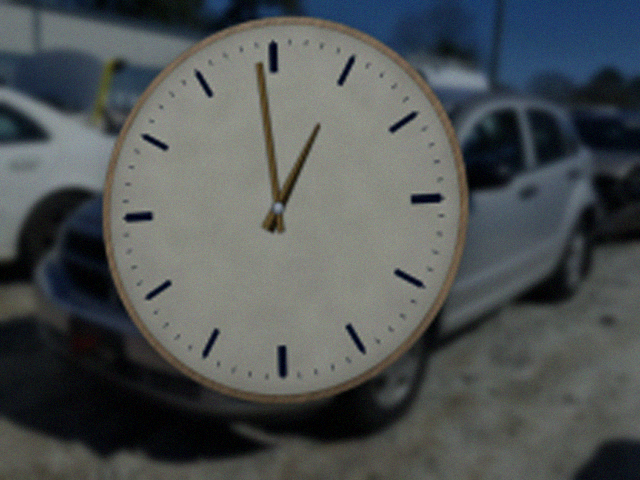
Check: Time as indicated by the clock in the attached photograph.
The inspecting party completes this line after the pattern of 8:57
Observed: 12:59
